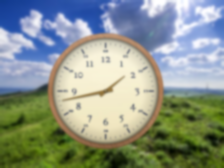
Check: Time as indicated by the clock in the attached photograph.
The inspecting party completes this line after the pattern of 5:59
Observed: 1:43
